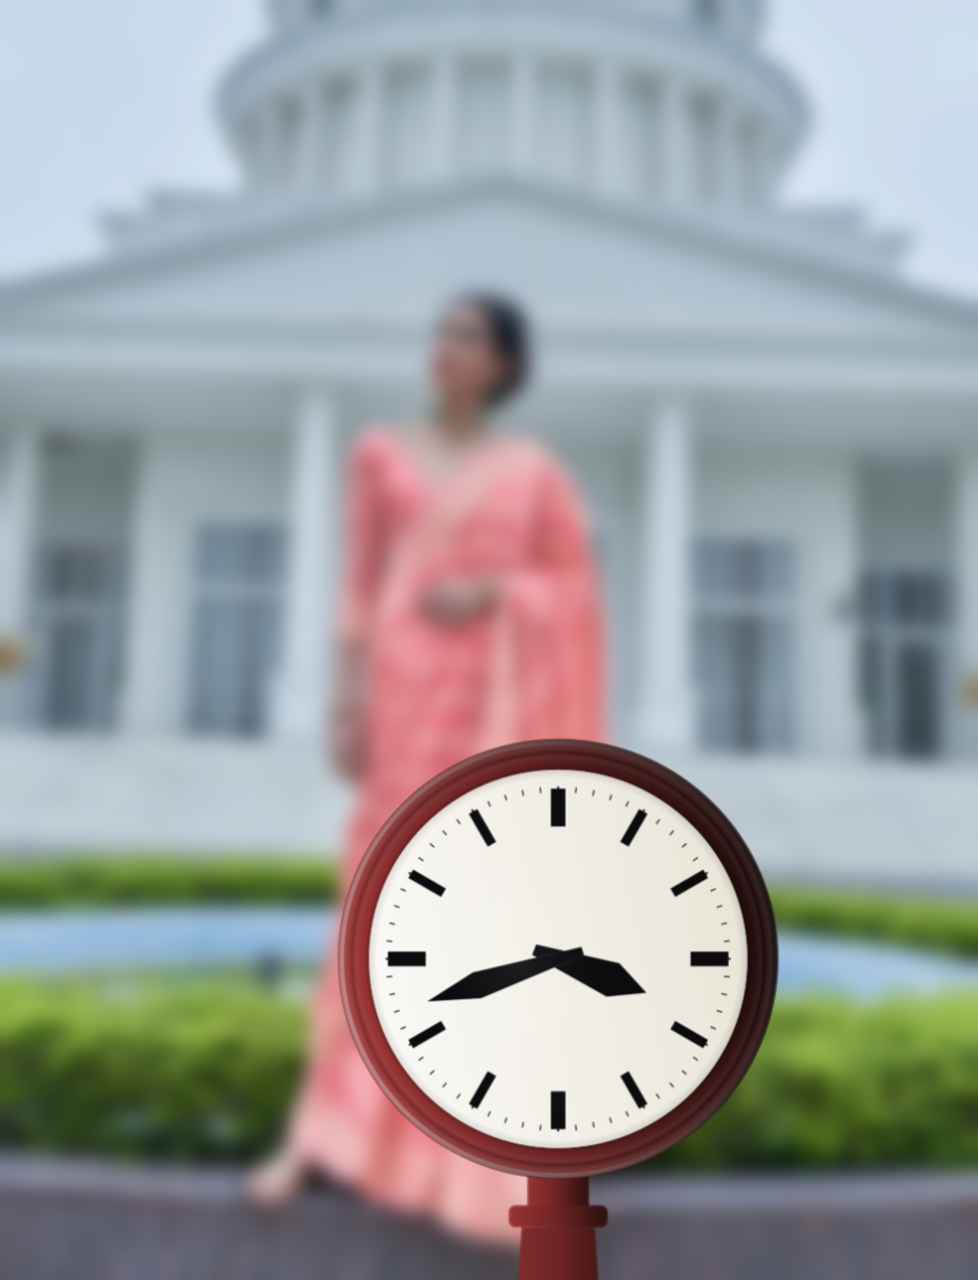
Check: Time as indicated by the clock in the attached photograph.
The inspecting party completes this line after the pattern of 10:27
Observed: 3:42
